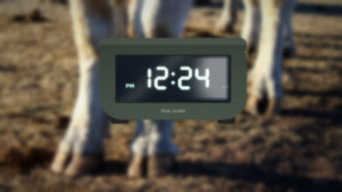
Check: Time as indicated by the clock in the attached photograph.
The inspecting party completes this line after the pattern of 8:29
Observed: 12:24
